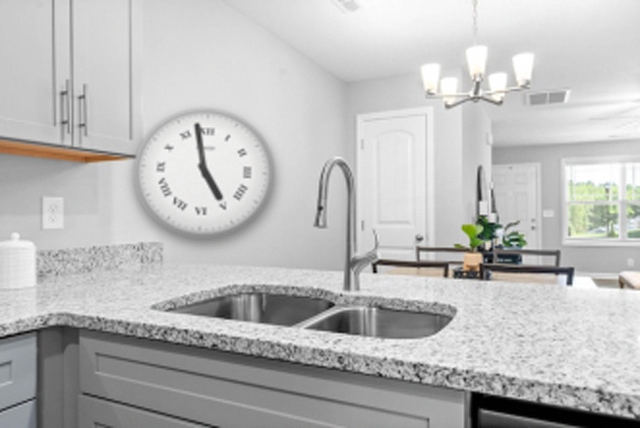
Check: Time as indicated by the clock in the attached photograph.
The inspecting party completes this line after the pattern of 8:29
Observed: 4:58
